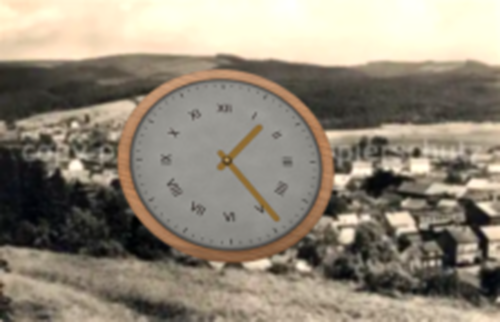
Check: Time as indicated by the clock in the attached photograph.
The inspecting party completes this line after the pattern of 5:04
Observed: 1:24
